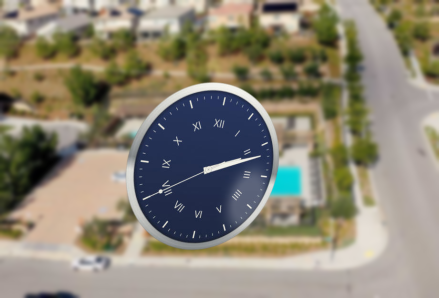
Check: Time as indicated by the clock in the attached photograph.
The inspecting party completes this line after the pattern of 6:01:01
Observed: 2:11:40
